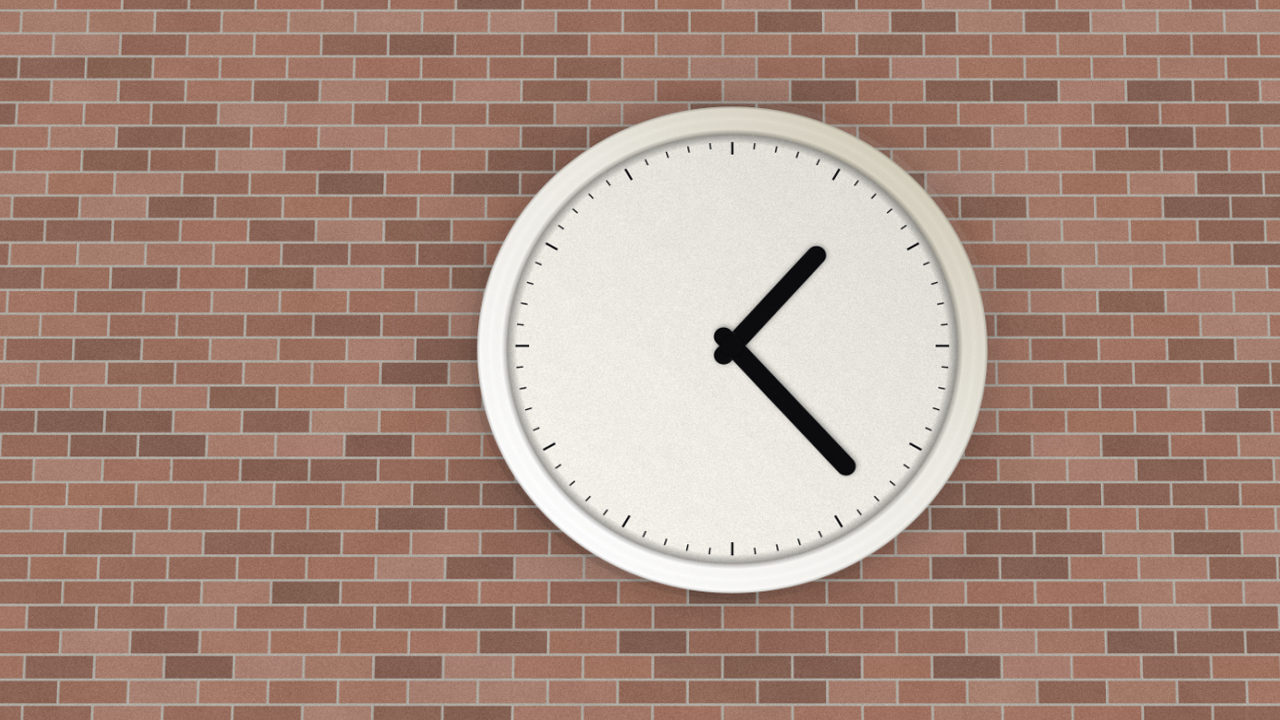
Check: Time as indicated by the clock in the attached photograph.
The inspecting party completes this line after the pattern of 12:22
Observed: 1:23
